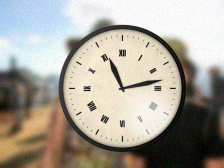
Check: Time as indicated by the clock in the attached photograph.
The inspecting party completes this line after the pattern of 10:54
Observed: 11:13
